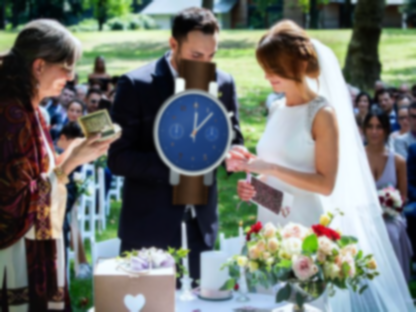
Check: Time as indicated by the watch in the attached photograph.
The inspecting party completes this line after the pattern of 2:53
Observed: 12:07
